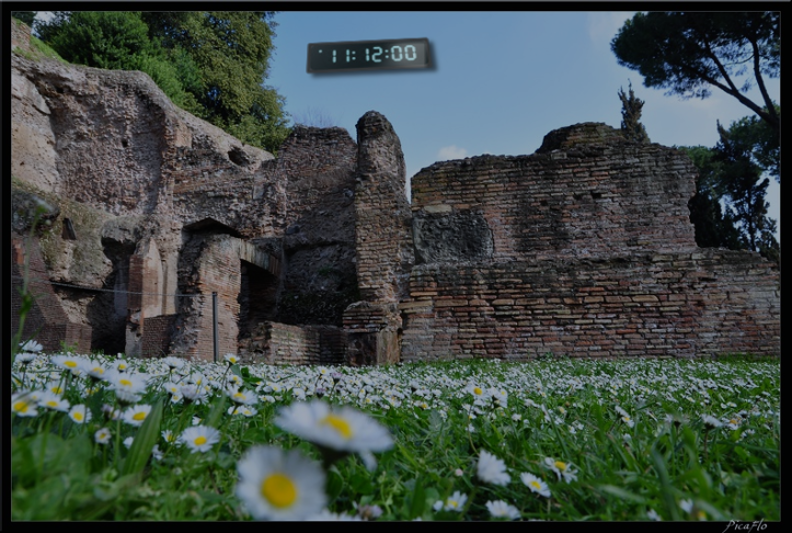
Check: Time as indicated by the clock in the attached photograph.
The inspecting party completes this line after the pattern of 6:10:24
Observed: 11:12:00
